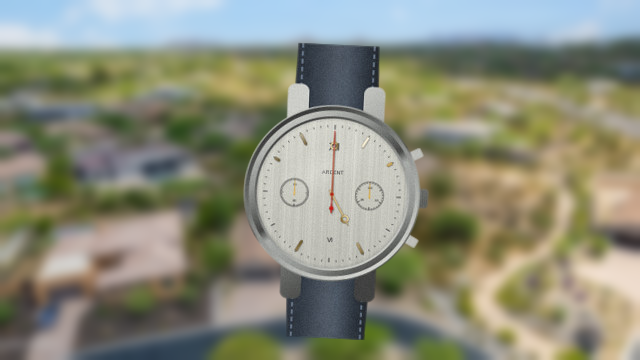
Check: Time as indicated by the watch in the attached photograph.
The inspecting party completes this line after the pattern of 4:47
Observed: 5:00
